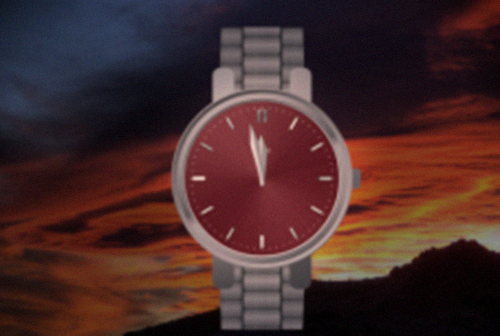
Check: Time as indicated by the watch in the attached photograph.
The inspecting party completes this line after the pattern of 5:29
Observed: 11:58
